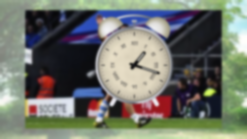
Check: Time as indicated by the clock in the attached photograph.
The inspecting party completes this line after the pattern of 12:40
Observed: 1:18
